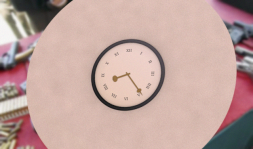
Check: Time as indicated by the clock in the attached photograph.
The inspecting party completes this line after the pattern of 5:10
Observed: 8:24
